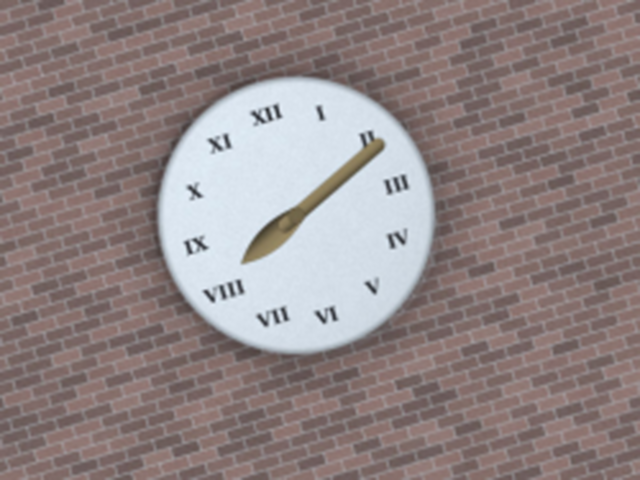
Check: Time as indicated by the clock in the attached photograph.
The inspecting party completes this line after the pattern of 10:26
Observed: 8:11
